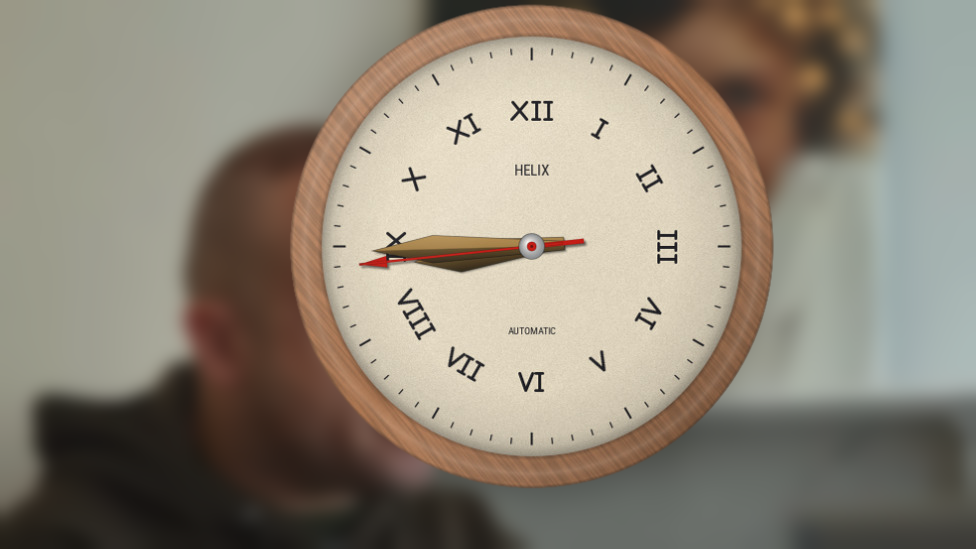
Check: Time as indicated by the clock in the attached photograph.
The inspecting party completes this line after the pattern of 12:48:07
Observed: 8:44:44
